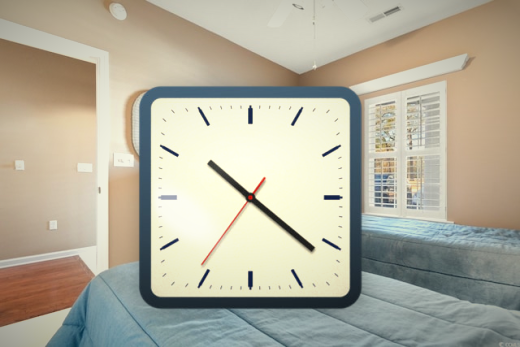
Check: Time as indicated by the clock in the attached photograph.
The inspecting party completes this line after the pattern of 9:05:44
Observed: 10:21:36
